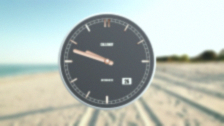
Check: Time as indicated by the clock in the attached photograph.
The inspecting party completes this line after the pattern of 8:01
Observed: 9:48
